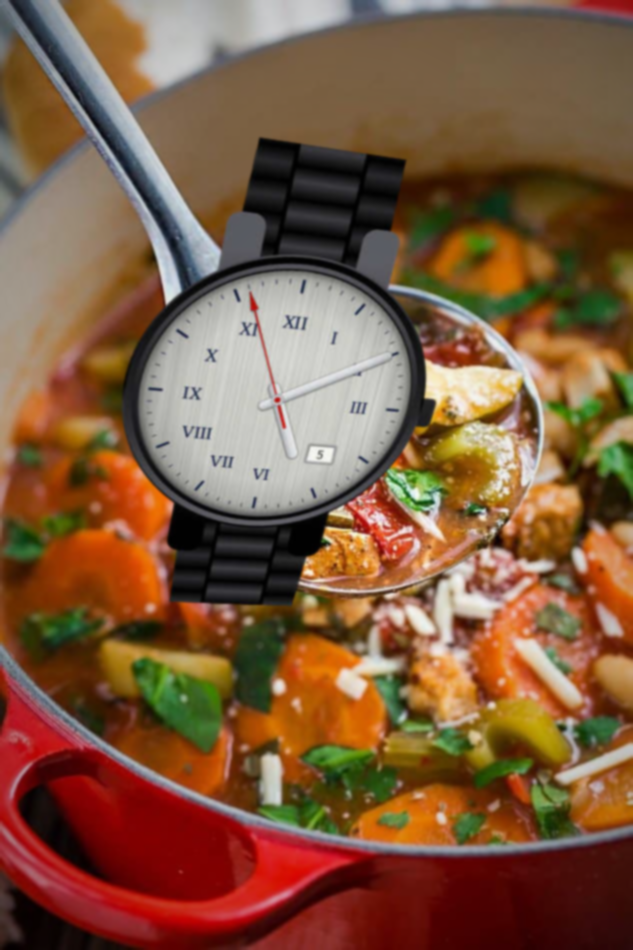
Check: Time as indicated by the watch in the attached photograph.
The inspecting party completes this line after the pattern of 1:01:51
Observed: 5:09:56
